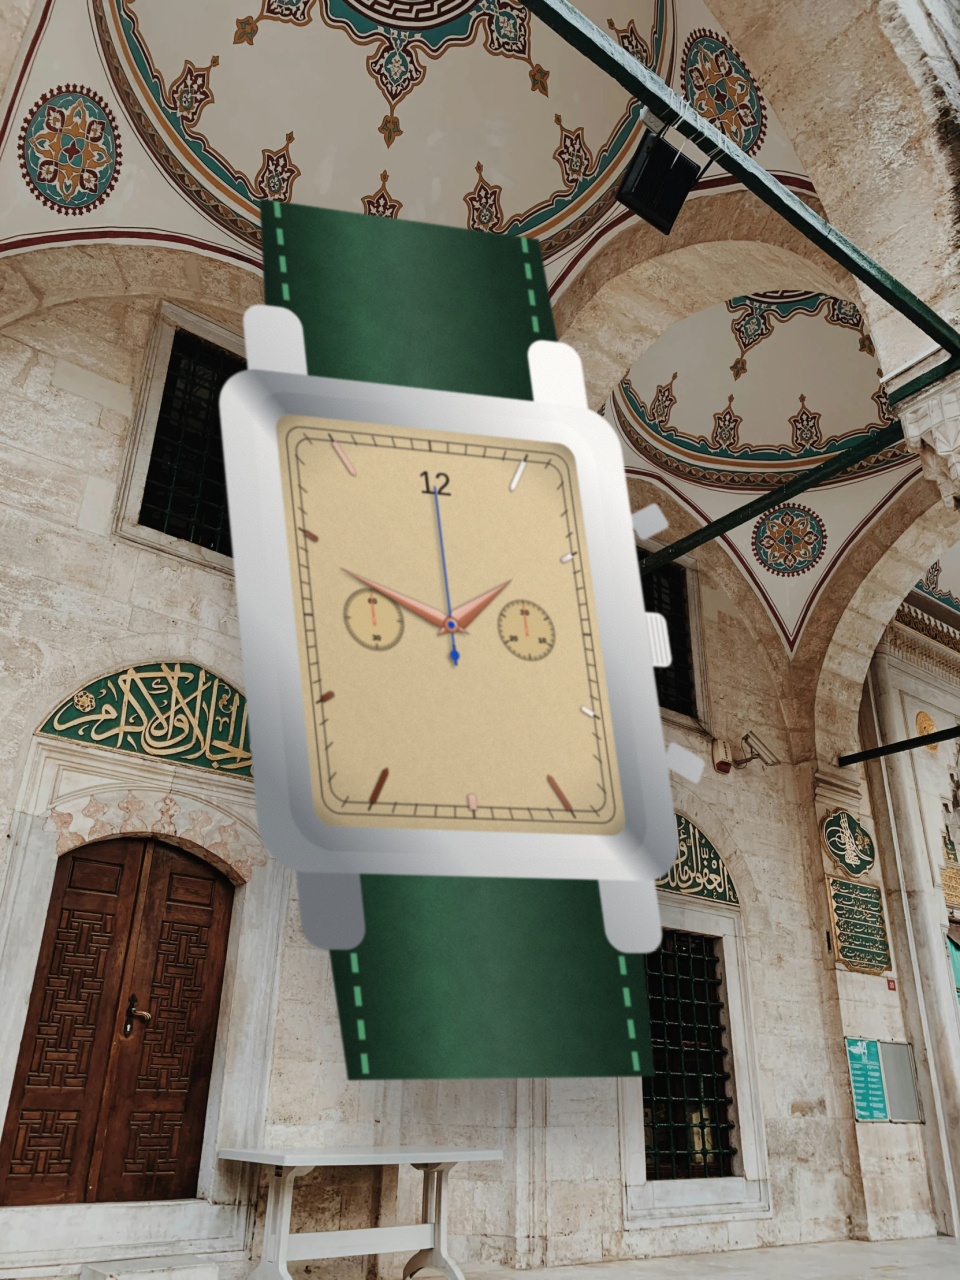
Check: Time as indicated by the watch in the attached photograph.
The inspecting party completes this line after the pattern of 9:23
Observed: 1:49
